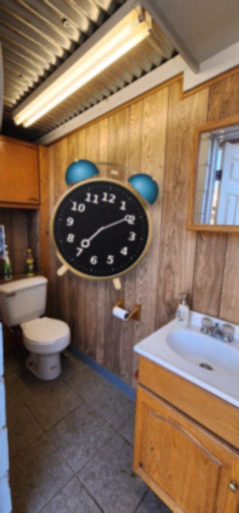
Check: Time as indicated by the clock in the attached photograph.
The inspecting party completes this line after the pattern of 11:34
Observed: 7:09
